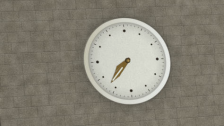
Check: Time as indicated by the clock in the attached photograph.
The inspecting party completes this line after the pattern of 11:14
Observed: 7:37
